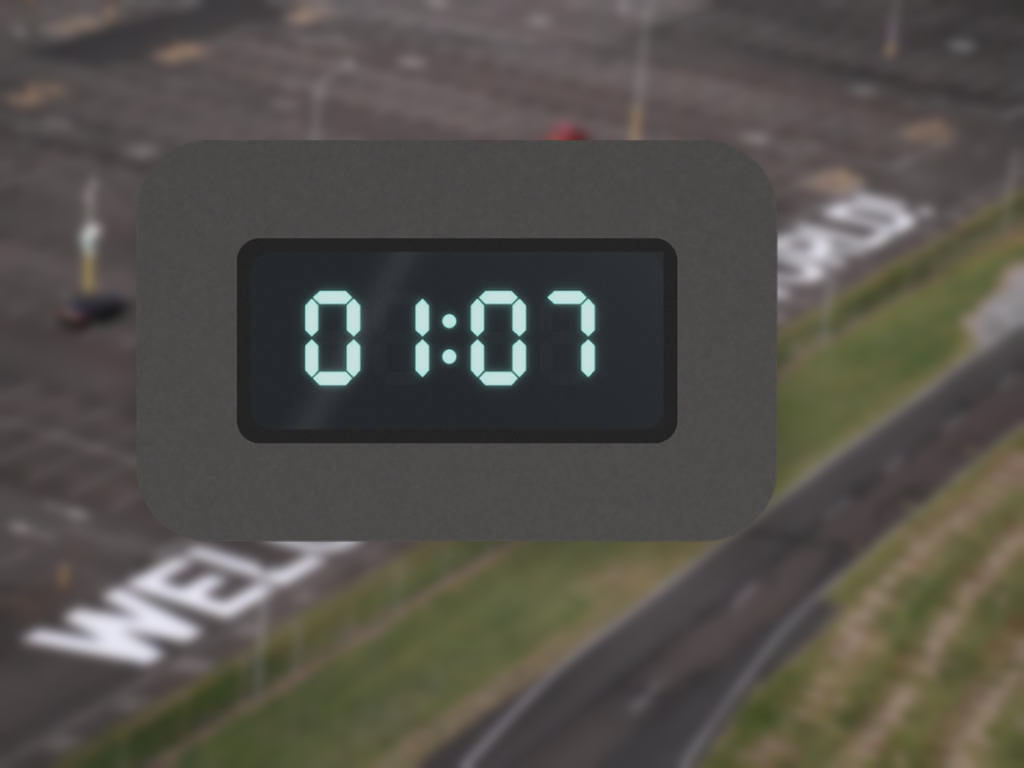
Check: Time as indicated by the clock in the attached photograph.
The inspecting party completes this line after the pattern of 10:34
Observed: 1:07
